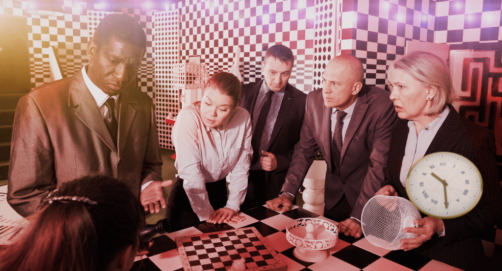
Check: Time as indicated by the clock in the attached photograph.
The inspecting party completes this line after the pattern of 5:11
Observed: 10:30
